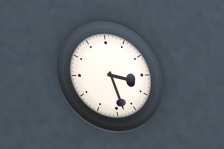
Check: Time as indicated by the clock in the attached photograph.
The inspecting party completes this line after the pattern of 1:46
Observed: 3:28
